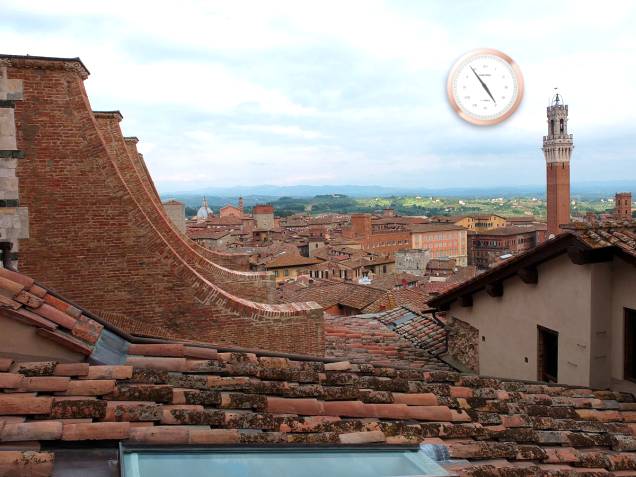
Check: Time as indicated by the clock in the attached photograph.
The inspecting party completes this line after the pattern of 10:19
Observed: 4:54
